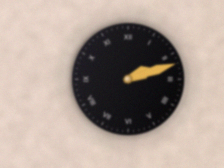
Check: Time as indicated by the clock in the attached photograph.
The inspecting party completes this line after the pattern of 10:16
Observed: 2:12
